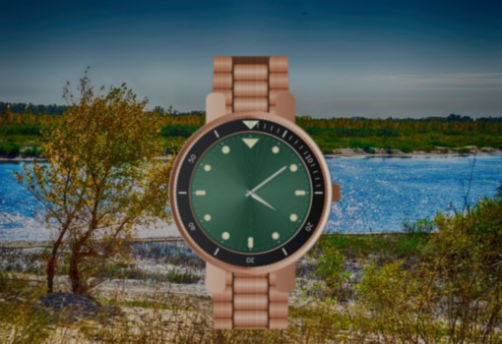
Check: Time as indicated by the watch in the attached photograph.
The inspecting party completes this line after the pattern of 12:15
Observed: 4:09
